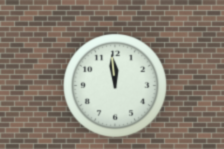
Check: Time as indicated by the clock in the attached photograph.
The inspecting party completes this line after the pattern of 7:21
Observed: 11:59
